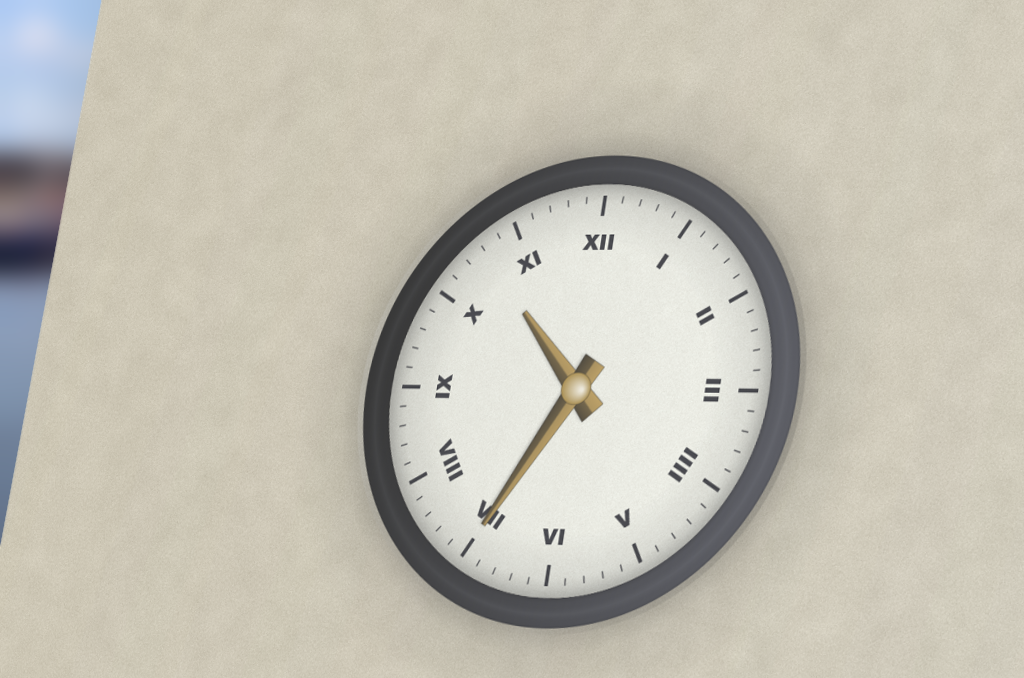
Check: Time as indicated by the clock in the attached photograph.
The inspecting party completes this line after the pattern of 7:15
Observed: 10:35
